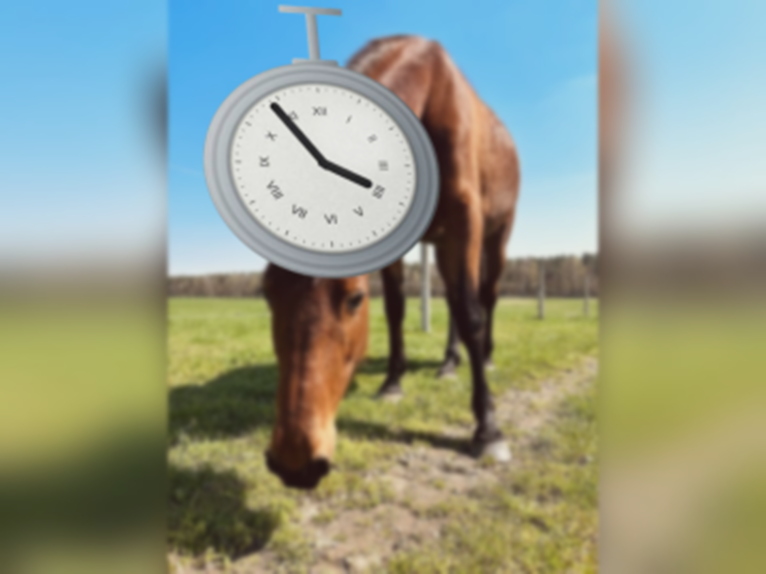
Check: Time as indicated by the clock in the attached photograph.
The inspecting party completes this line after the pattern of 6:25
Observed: 3:54
